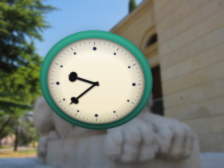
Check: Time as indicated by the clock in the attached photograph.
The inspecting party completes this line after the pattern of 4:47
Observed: 9:38
